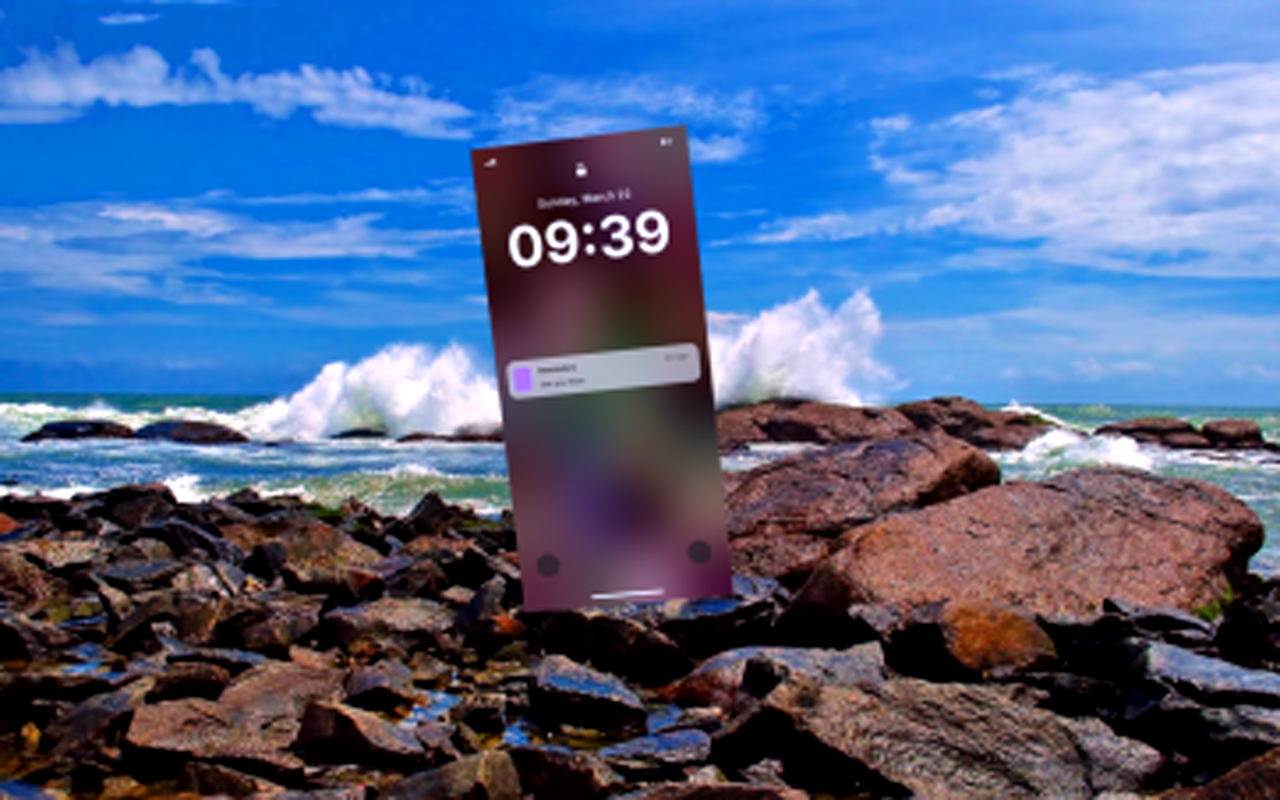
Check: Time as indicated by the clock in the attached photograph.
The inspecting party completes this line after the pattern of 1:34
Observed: 9:39
